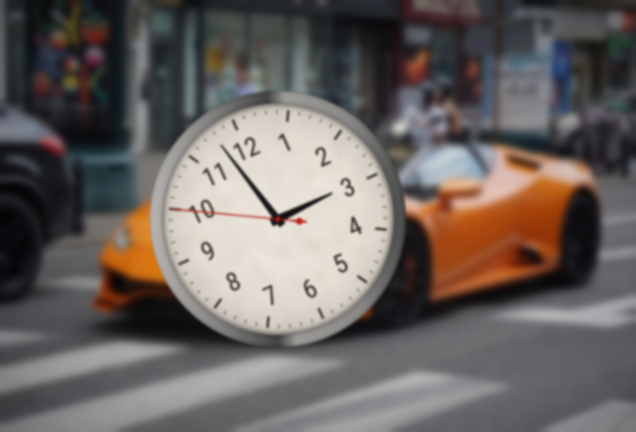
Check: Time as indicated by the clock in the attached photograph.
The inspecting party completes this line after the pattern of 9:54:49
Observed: 2:57:50
